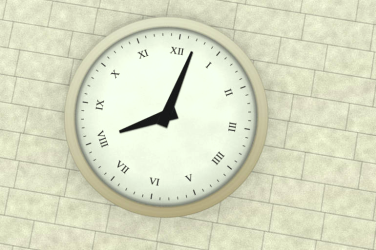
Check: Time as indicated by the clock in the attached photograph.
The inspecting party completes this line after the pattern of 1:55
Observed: 8:02
